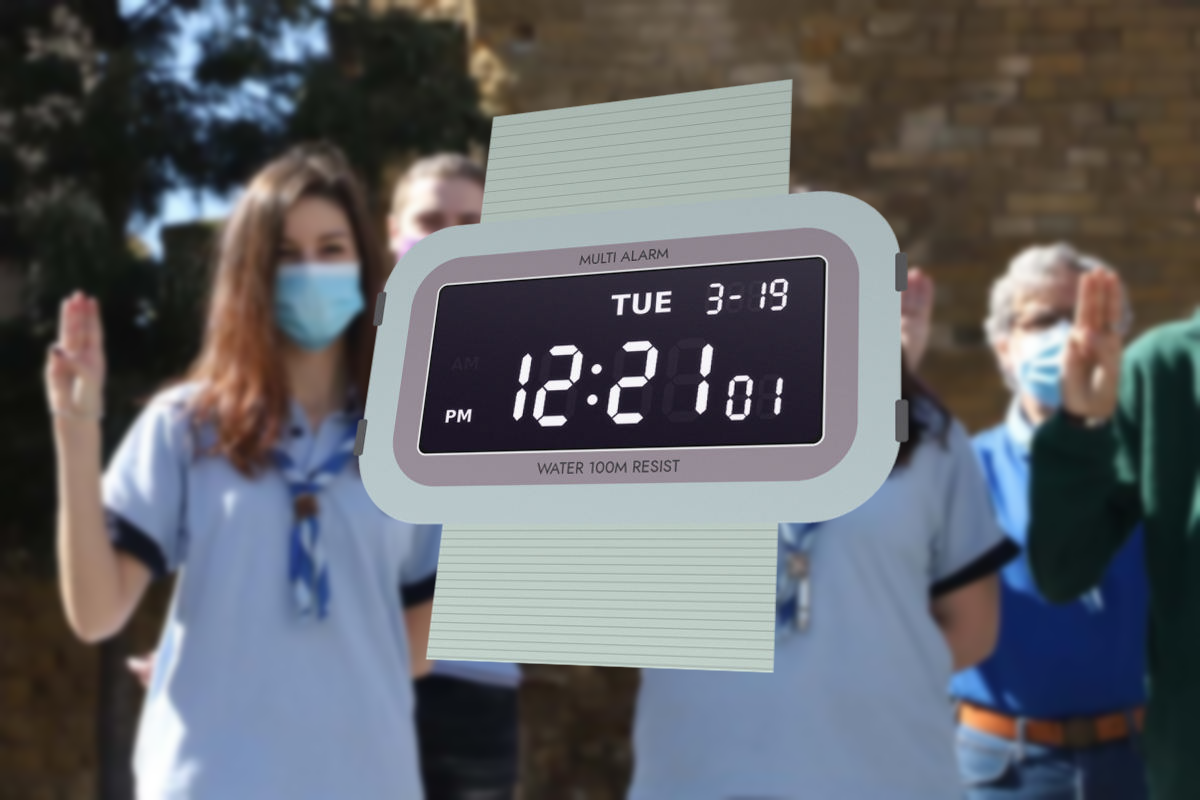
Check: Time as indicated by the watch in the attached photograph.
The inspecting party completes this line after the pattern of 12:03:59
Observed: 12:21:01
